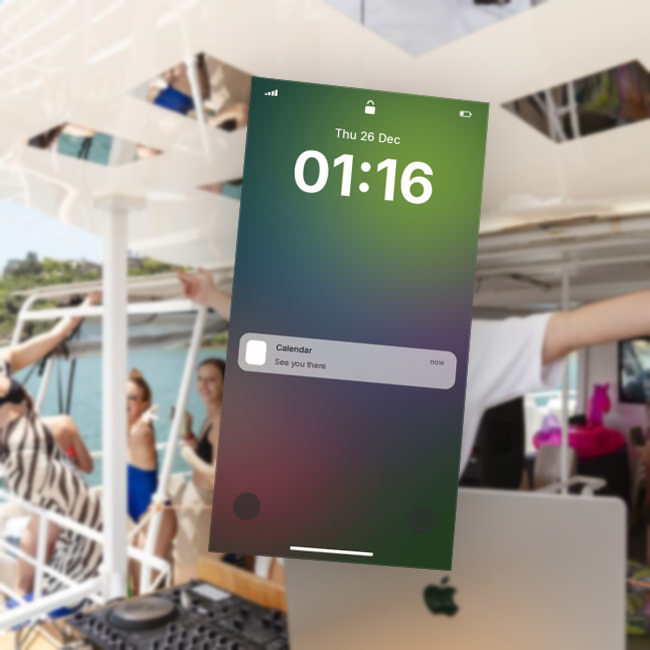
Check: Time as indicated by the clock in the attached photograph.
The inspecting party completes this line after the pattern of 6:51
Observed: 1:16
